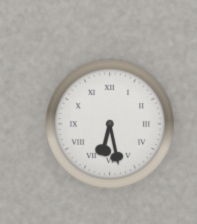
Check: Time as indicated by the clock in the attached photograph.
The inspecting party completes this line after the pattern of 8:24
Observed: 6:28
